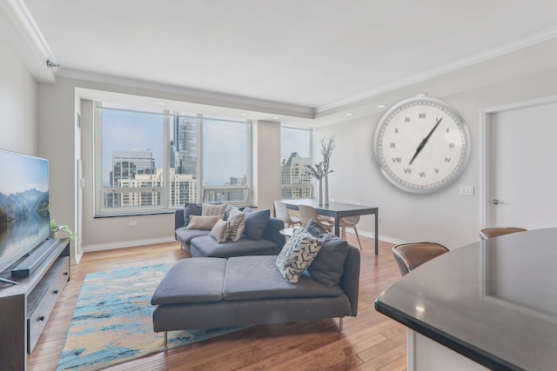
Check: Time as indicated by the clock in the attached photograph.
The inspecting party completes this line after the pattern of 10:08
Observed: 7:06
